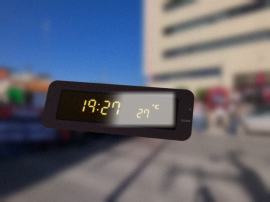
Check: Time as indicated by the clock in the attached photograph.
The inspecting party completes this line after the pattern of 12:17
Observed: 19:27
